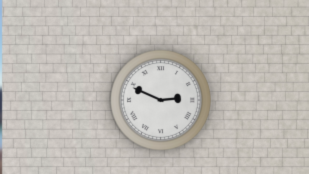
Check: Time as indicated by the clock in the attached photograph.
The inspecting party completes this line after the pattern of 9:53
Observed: 2:49
